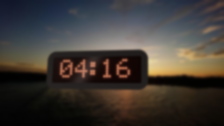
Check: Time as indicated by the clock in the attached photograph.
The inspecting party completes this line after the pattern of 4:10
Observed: 4:16
